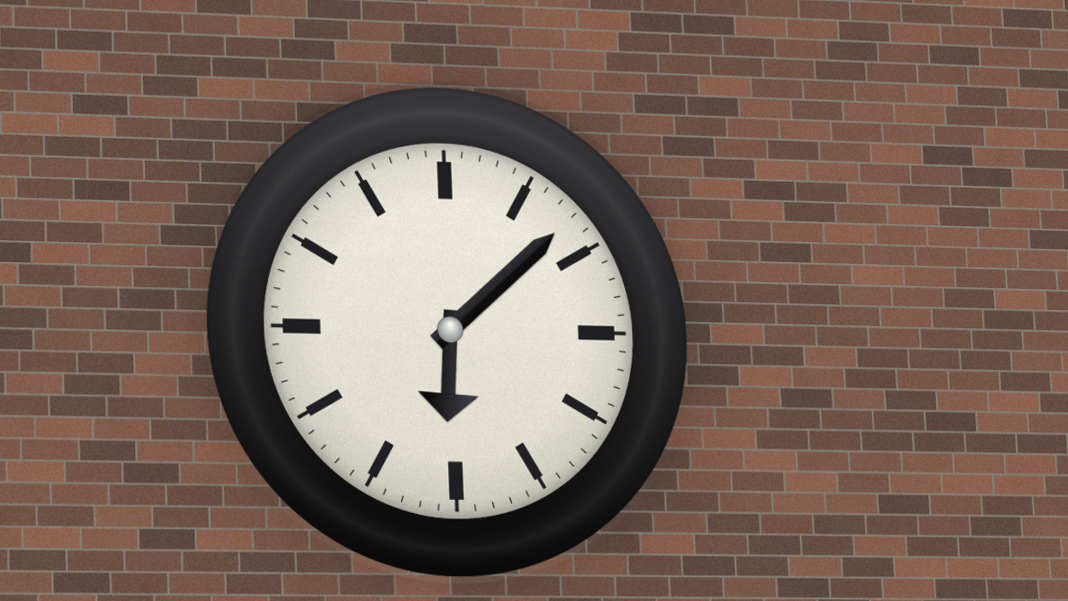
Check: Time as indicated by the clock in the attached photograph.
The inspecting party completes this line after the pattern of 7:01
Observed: 6:08
